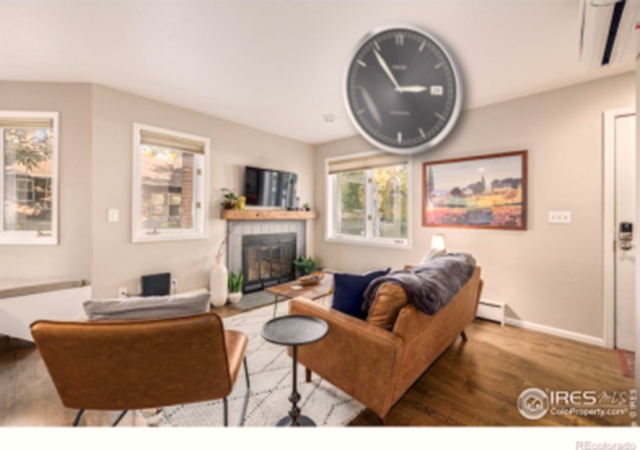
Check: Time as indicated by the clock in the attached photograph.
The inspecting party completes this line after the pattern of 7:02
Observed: 2:54
